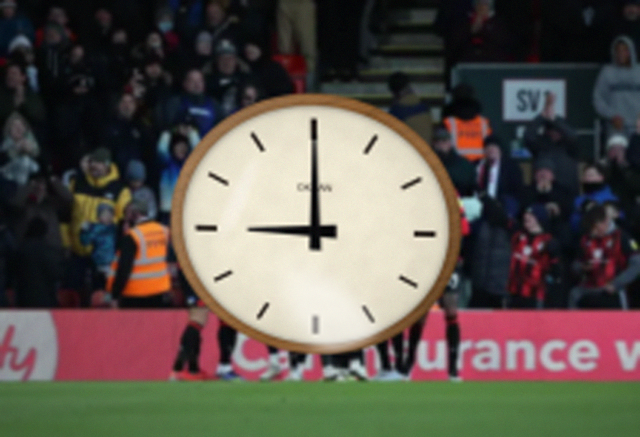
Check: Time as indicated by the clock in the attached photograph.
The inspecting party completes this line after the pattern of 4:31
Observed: 9:00
